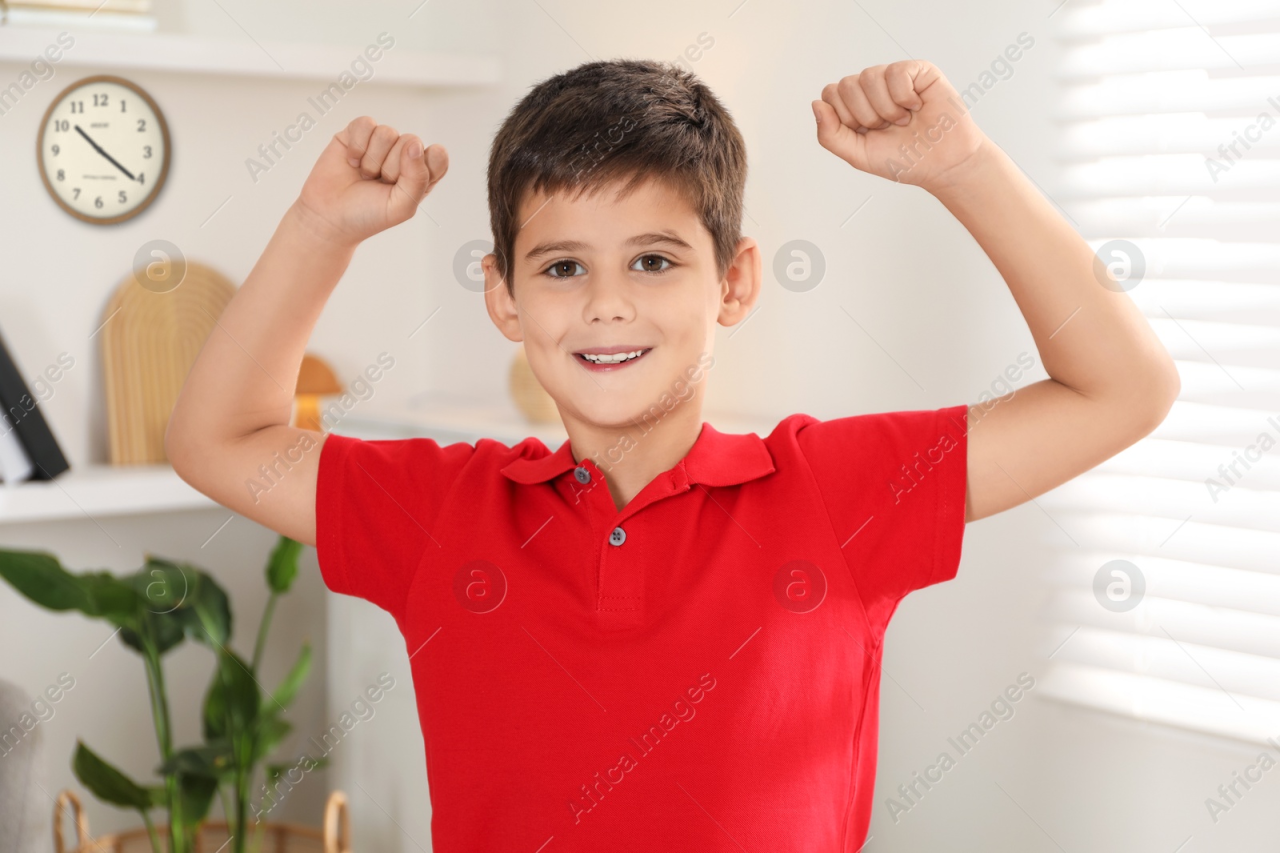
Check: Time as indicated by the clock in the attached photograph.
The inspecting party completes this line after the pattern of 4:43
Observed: 10:21
